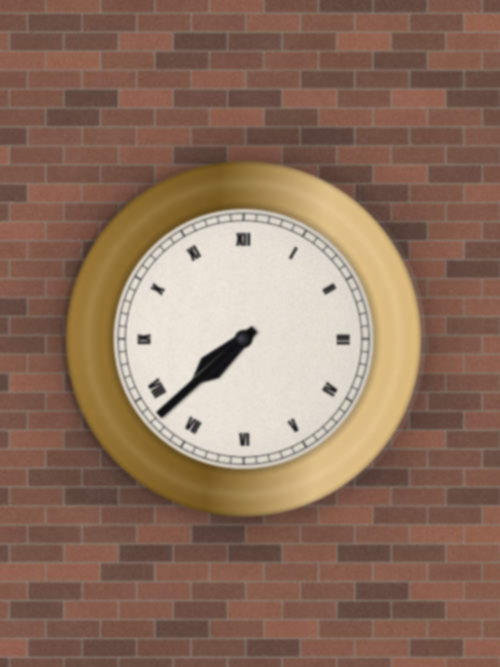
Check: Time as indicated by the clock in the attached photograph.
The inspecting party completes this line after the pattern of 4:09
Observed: 7:38
